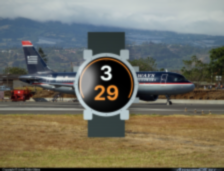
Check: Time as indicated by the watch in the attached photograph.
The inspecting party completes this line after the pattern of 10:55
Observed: 3:29
